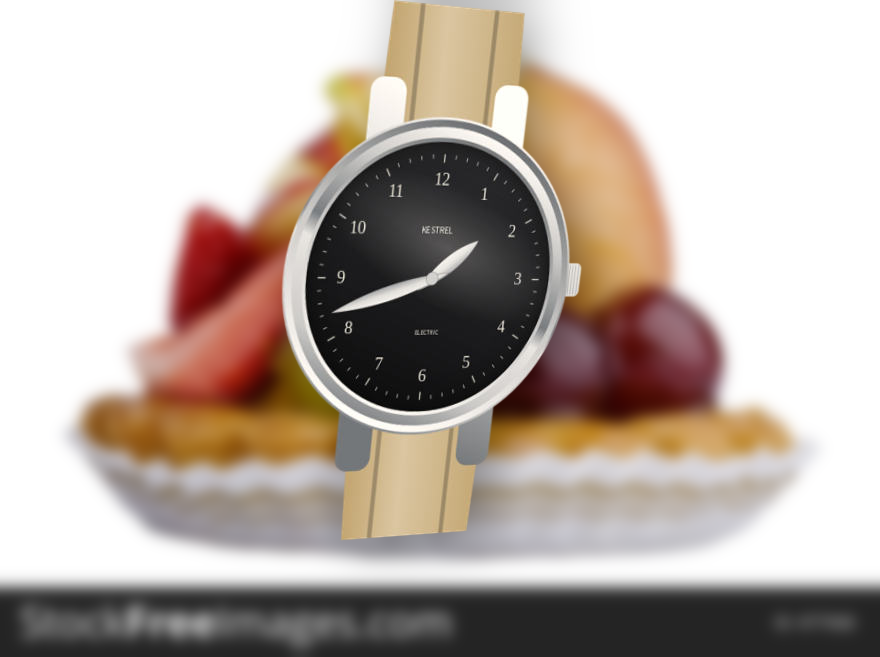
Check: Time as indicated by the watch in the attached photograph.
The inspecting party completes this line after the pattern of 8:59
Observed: 1:42
